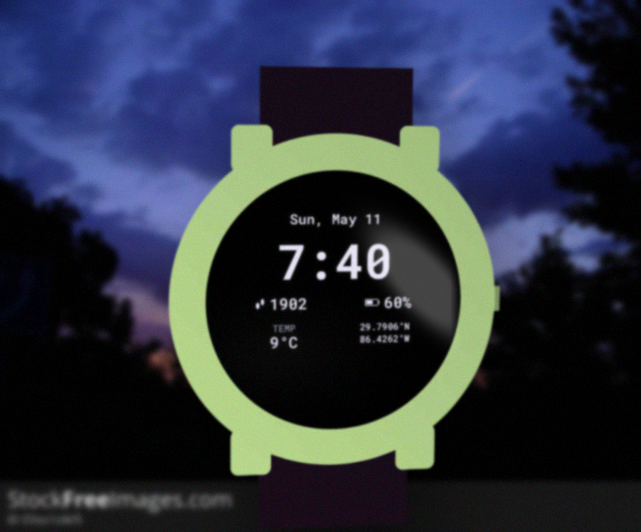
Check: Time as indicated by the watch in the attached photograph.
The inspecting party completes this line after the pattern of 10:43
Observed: 7:40
